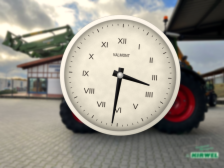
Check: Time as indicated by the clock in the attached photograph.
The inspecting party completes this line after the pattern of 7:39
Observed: 3:31
